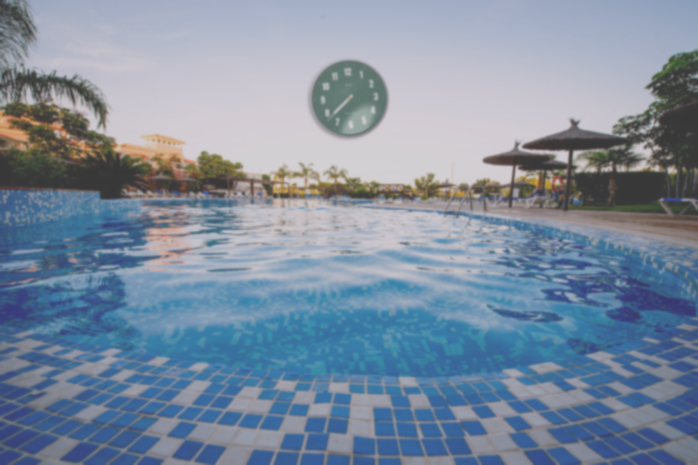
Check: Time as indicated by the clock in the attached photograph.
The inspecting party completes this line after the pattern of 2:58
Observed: 7:38
